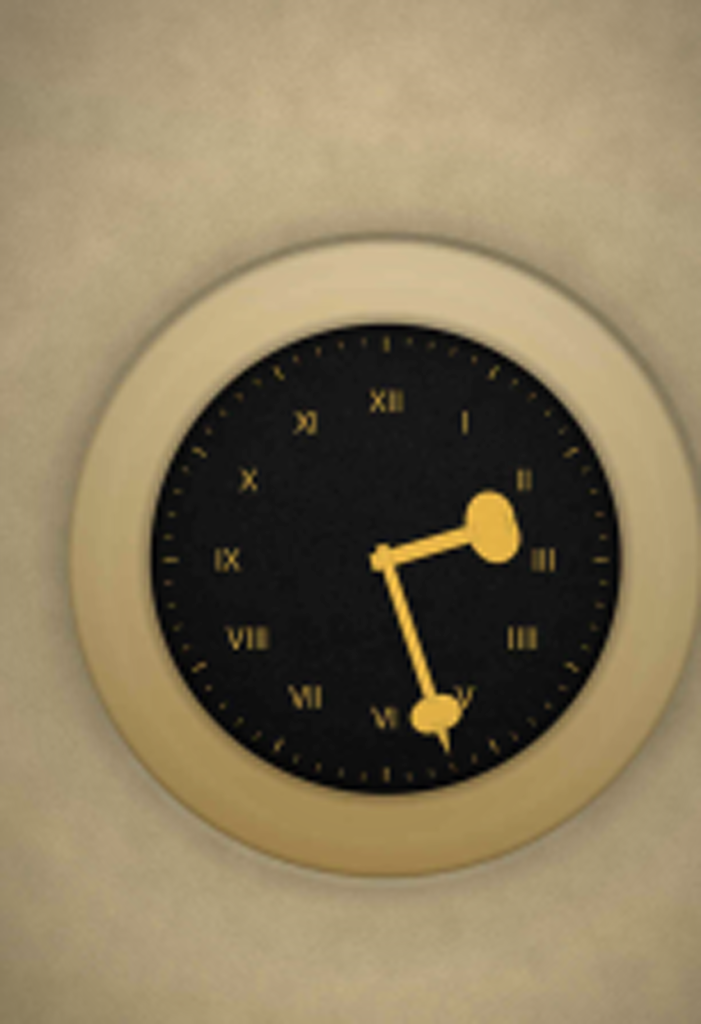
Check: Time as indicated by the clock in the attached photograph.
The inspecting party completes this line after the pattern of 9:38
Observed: 2:27
